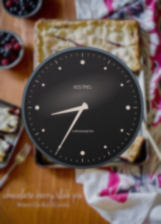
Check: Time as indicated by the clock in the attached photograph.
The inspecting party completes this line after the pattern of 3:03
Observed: 8:35
